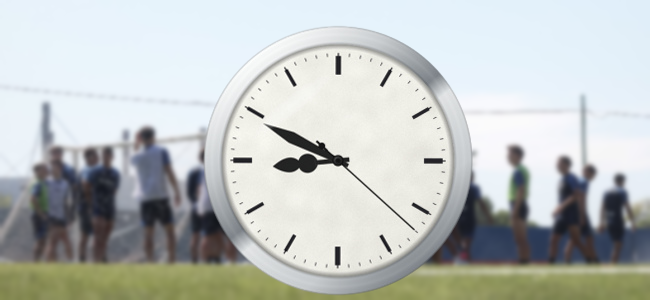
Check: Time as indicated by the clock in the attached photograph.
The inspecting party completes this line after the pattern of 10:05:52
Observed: 8:49:22
